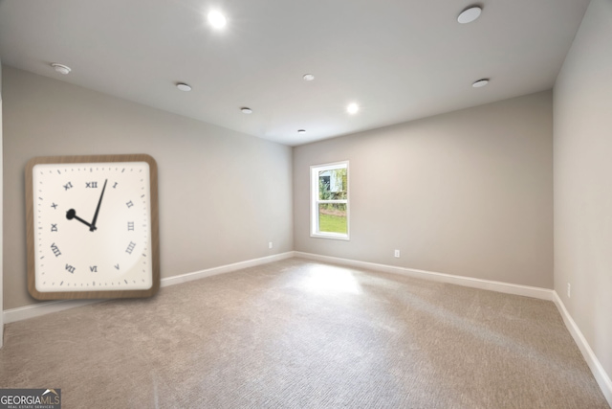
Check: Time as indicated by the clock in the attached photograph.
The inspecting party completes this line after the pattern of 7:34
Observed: 10:03
